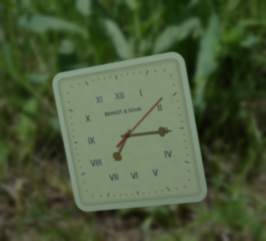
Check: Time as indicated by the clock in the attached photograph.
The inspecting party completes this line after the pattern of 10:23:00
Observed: 7:15:09
